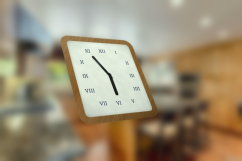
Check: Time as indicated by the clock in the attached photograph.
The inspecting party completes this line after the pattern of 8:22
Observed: 5:55
